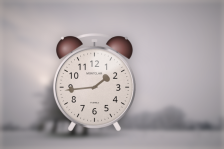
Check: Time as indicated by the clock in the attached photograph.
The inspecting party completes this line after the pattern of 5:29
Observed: 1:44
